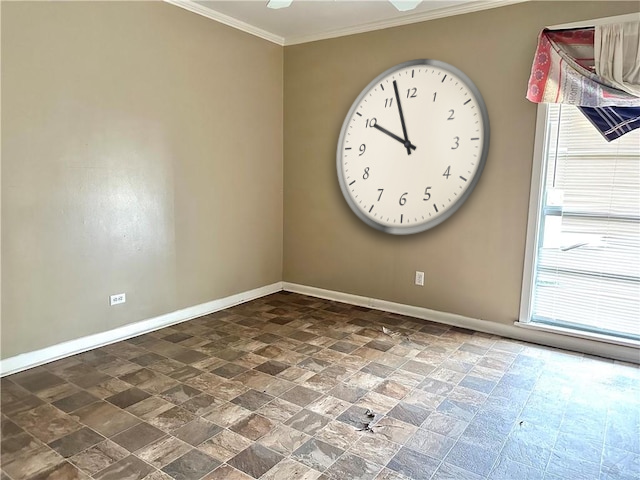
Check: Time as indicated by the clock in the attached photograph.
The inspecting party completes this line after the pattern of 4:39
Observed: 9:57
